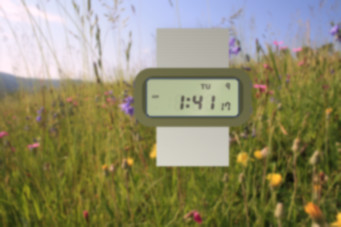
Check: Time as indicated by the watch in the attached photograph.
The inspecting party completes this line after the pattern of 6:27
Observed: 1:41
